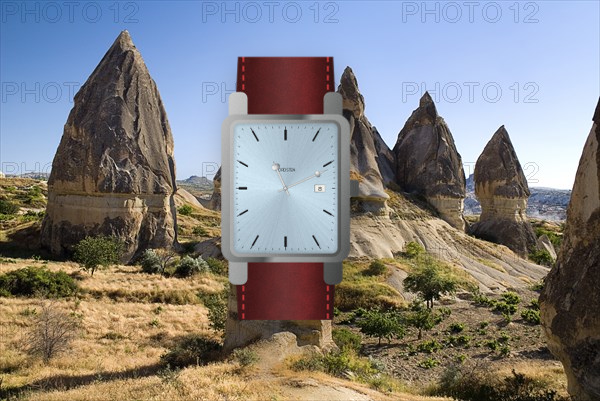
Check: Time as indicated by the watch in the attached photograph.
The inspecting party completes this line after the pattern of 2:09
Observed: 11:11
